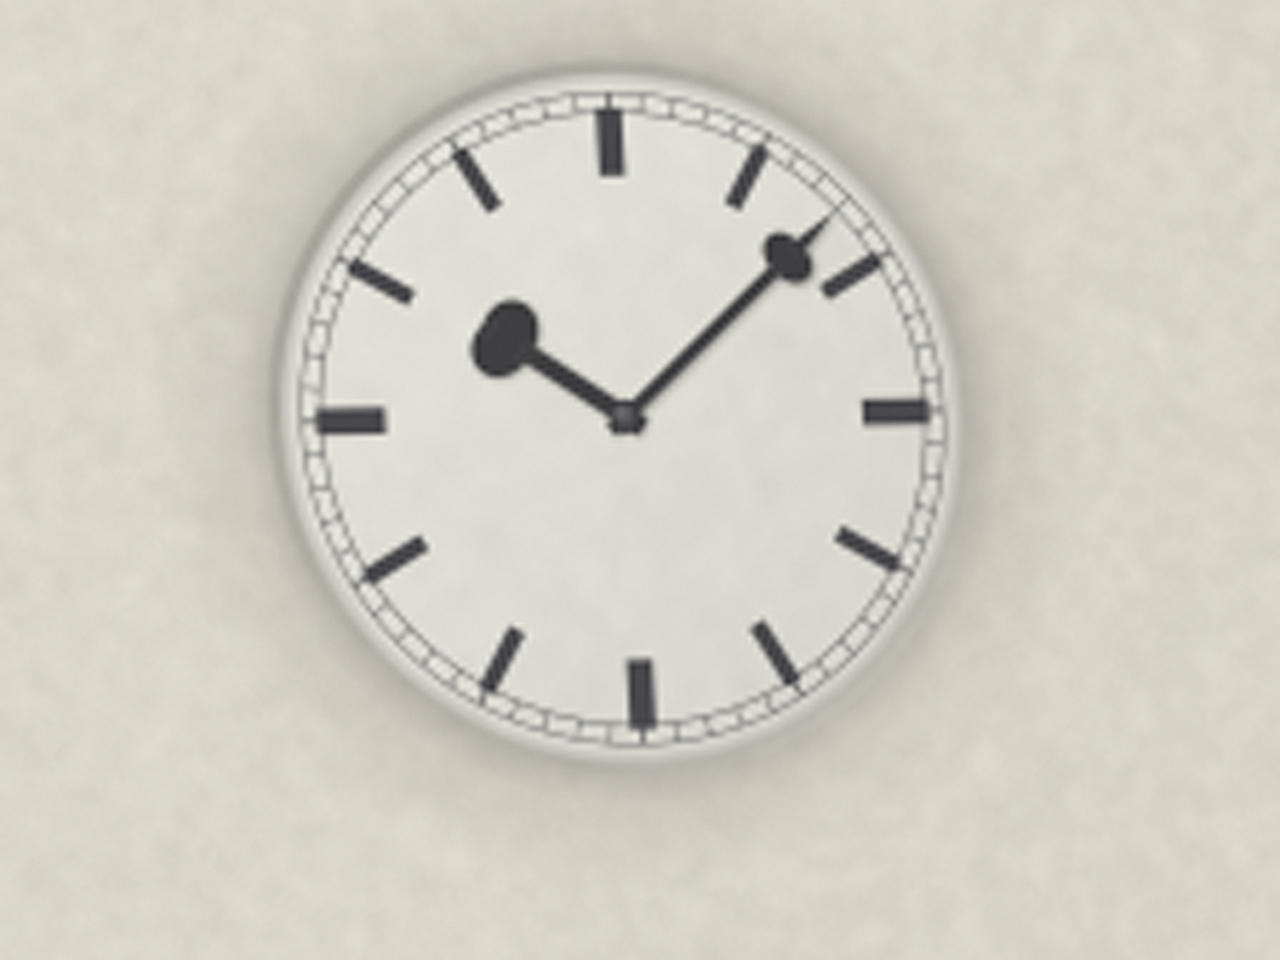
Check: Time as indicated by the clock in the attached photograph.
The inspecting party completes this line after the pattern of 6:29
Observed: 10:08
